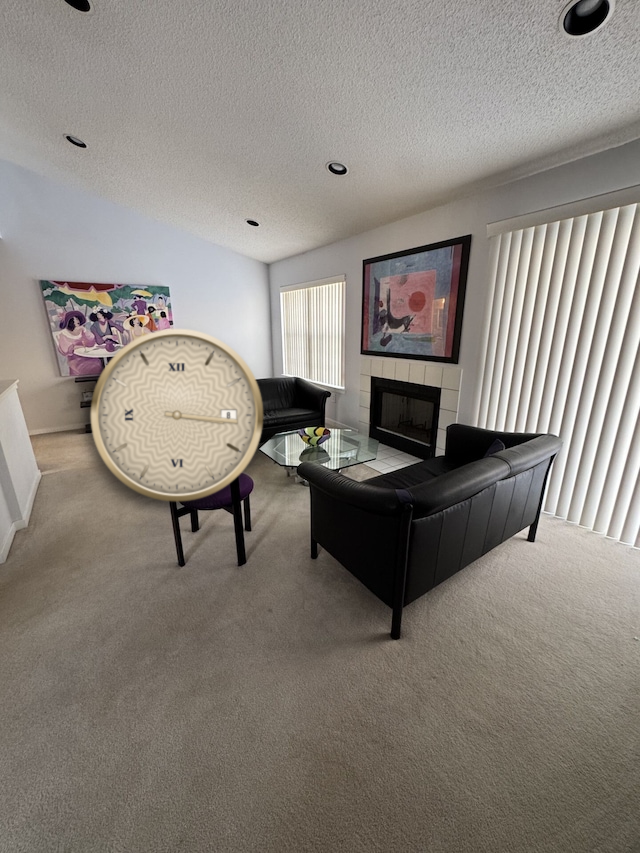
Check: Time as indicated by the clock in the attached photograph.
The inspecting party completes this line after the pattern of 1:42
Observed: 3:16
